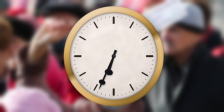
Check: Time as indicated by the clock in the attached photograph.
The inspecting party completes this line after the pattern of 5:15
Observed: 6:34
